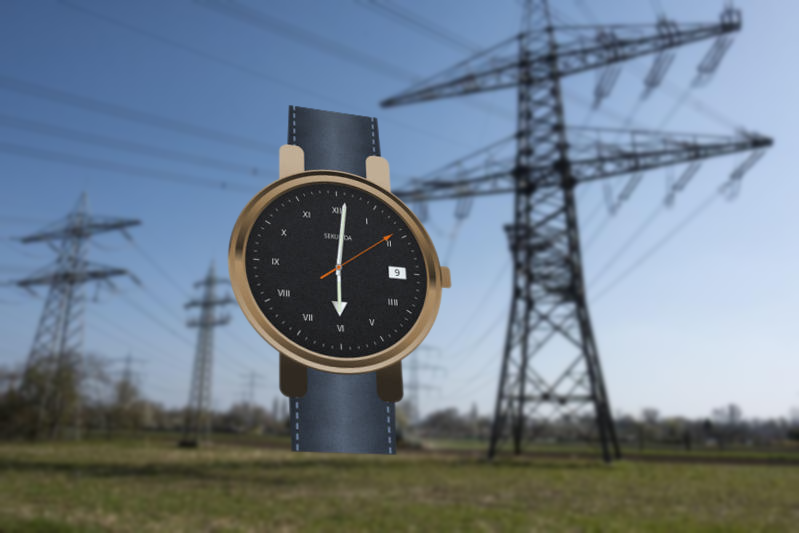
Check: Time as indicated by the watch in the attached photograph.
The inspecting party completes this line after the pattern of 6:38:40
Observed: 6:01:09
